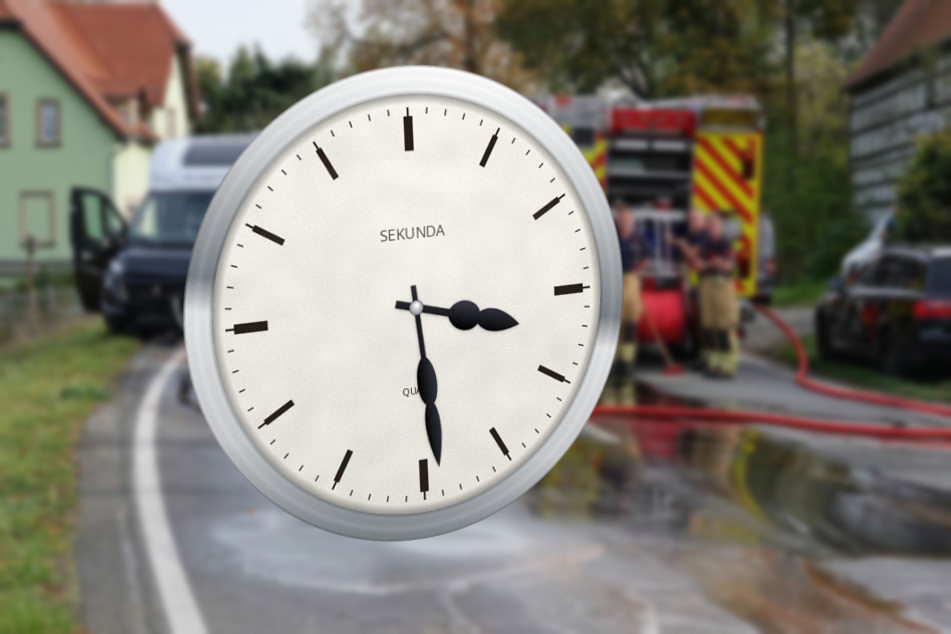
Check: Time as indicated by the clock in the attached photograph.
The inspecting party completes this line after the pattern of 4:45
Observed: 3:29
